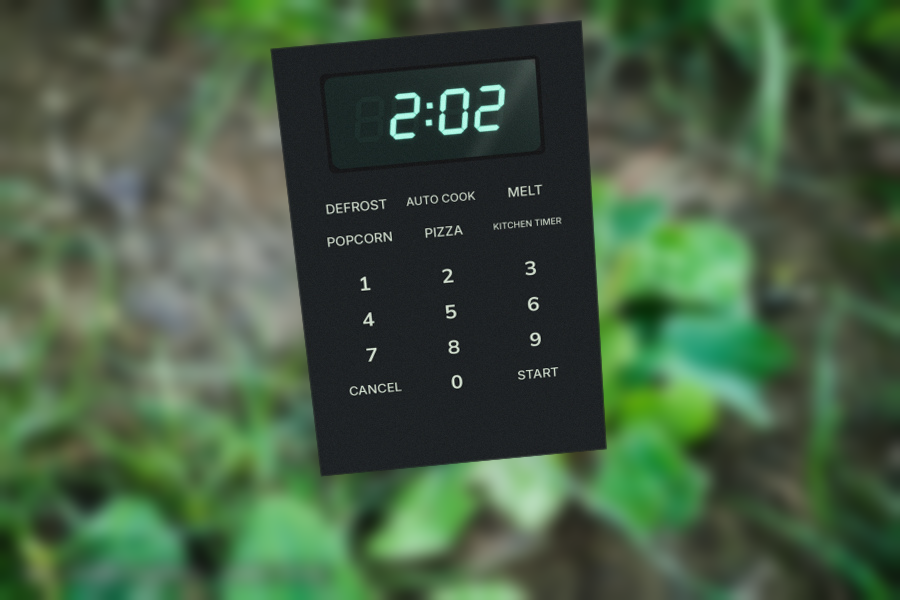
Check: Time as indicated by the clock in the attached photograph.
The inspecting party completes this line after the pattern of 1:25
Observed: 2:02
